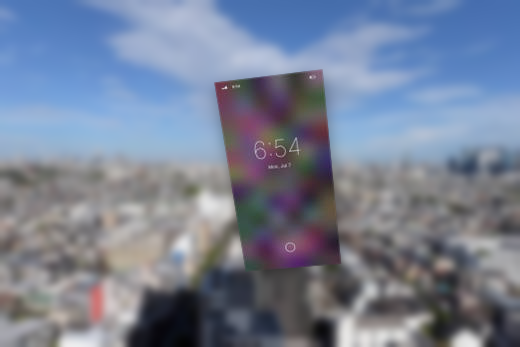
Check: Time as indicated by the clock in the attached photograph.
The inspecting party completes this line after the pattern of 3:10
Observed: 6:54
